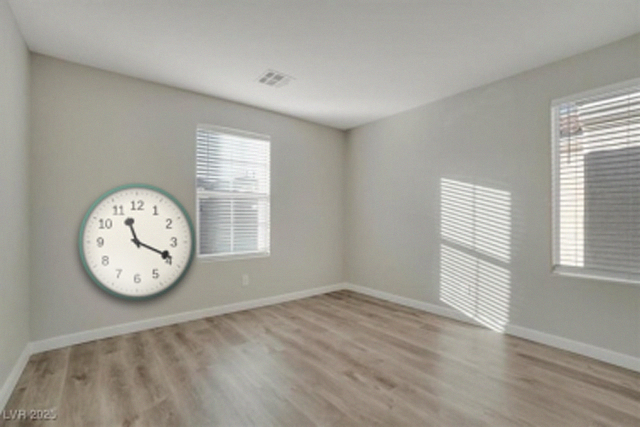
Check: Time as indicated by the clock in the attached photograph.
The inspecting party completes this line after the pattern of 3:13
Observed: 11:19
